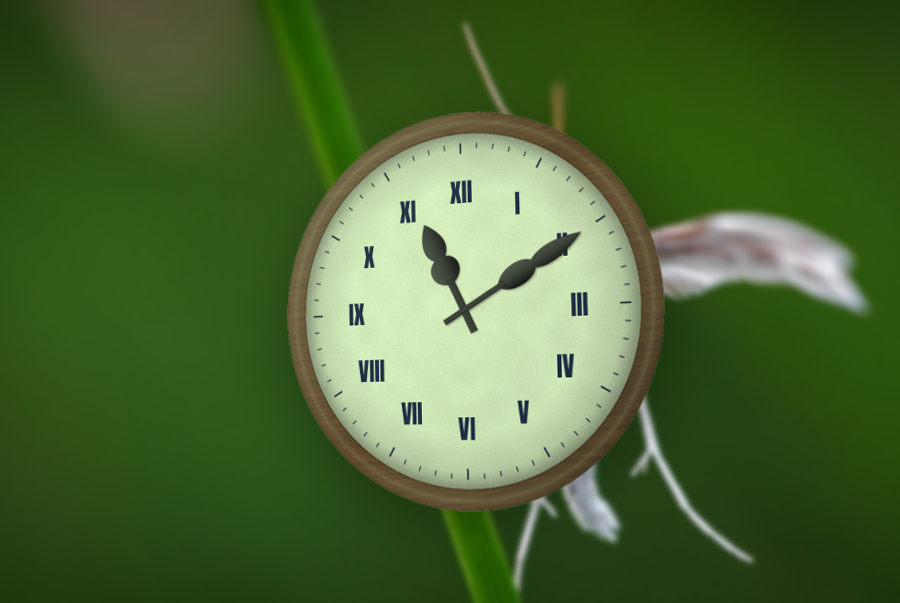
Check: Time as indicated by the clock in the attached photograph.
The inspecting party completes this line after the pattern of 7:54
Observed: 11:10
